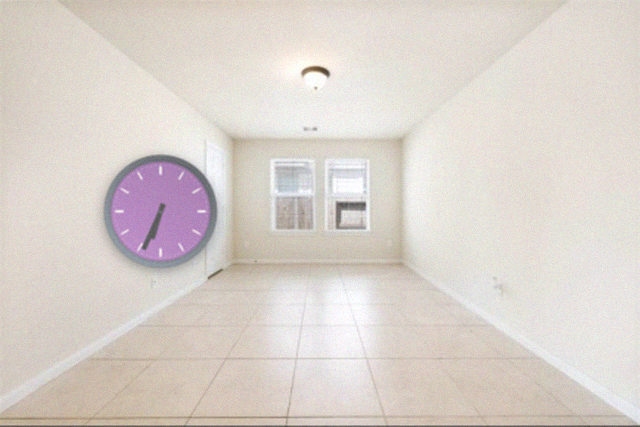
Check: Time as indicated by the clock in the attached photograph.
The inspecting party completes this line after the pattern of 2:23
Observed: 6:34
